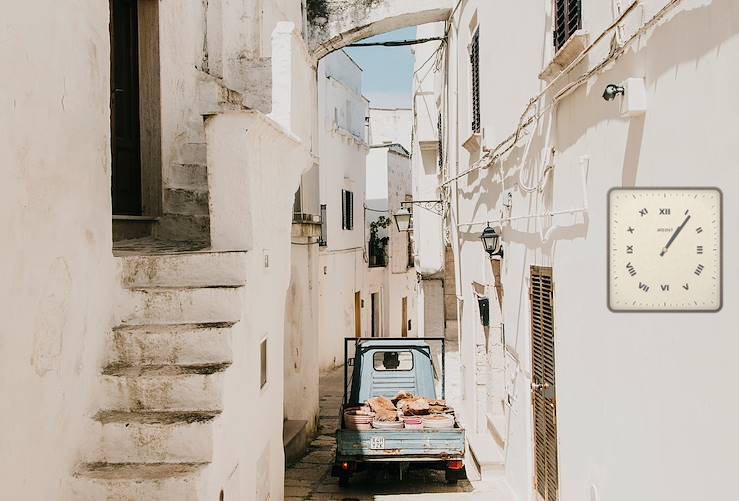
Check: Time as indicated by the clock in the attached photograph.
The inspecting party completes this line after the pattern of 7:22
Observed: 1:06
